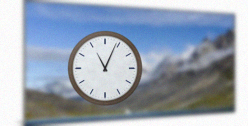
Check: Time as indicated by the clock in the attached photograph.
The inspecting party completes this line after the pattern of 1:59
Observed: 11:04
